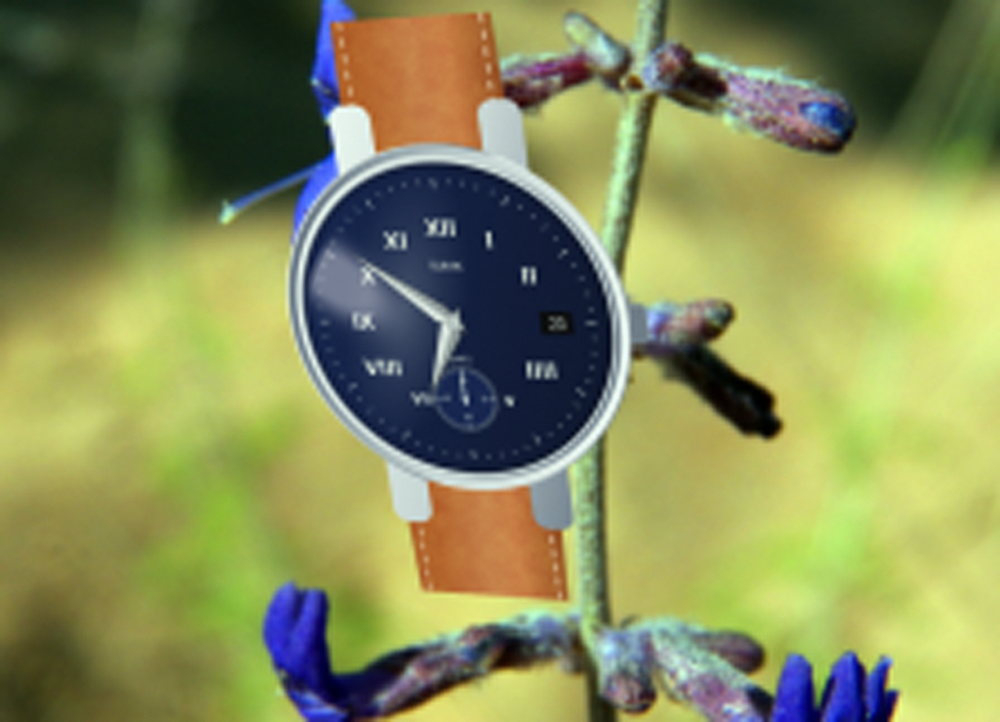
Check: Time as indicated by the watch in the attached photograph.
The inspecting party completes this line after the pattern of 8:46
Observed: 6:51
